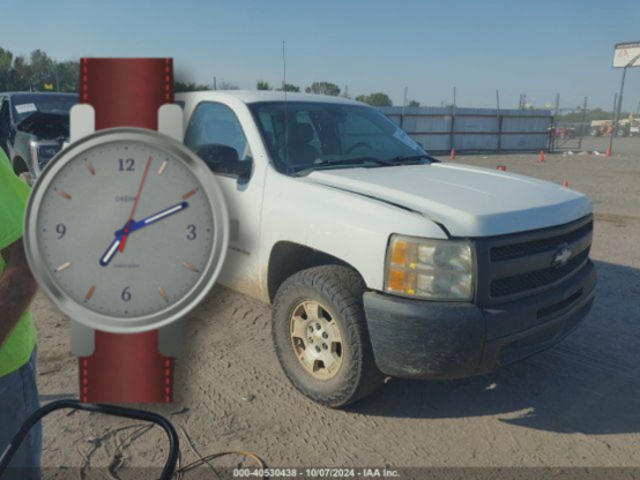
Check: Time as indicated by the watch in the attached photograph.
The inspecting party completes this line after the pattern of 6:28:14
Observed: 7:11:03
